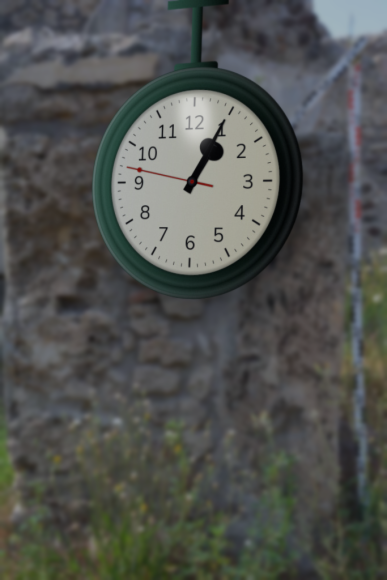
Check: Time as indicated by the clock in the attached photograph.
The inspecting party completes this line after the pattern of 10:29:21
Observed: 1:04:47
